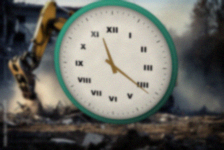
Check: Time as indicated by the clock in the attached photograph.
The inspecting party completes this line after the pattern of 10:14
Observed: 11:21
